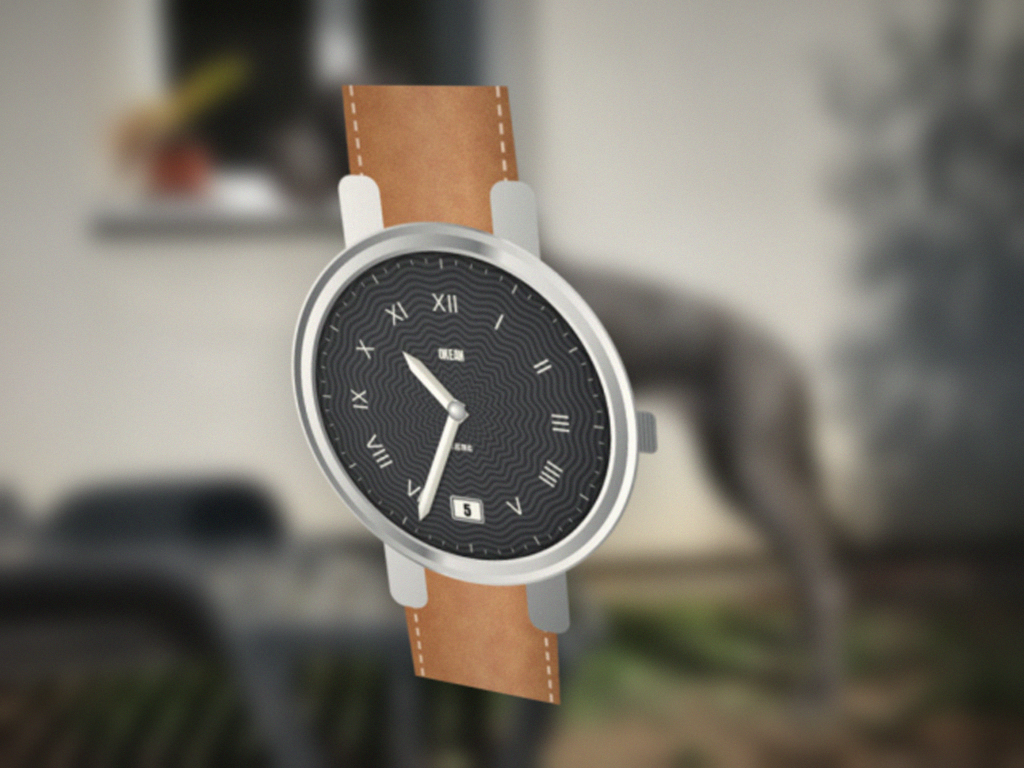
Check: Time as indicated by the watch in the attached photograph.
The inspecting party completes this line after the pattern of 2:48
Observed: 10:34
